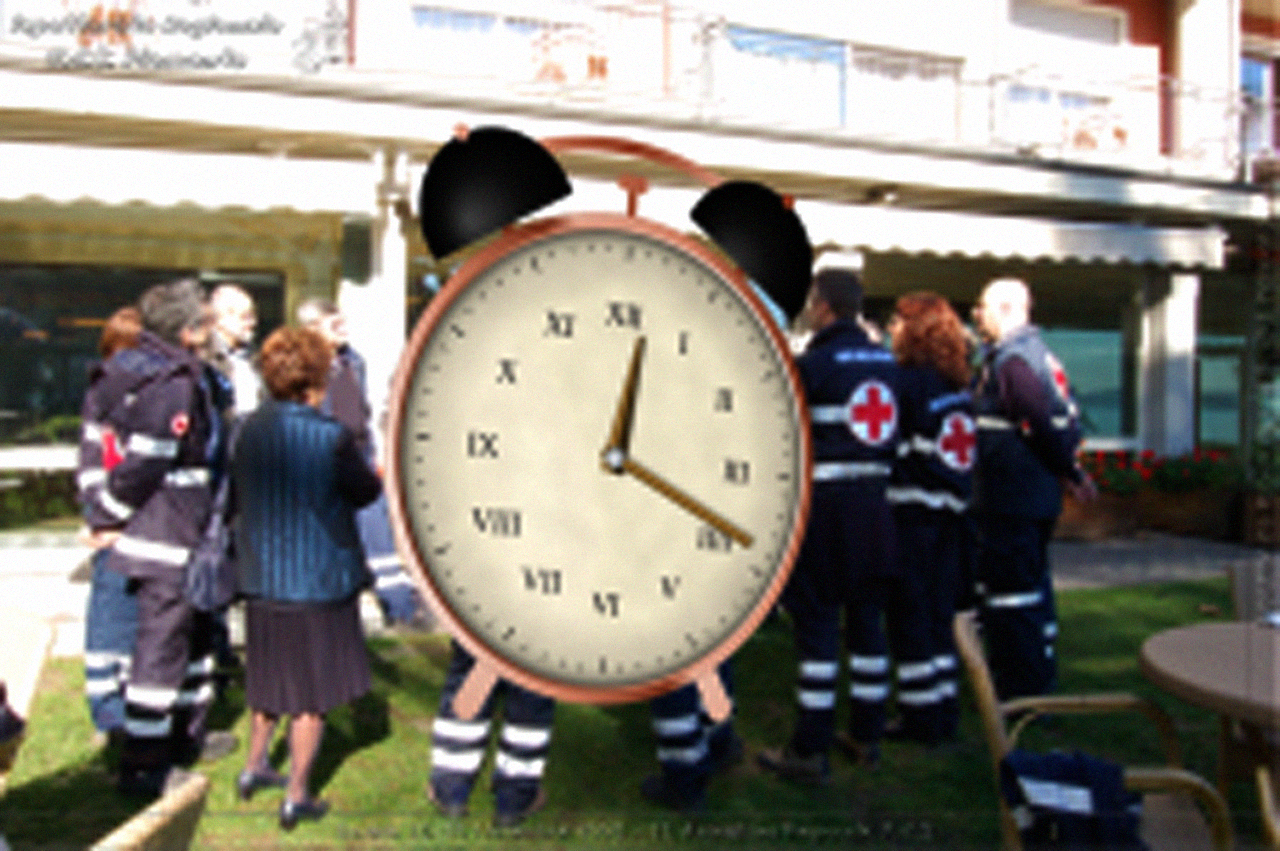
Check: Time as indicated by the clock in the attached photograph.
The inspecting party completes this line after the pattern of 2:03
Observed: 12:19
